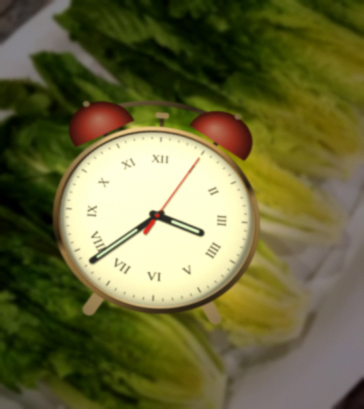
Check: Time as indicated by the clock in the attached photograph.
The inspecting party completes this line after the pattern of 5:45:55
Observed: 3:38:05
